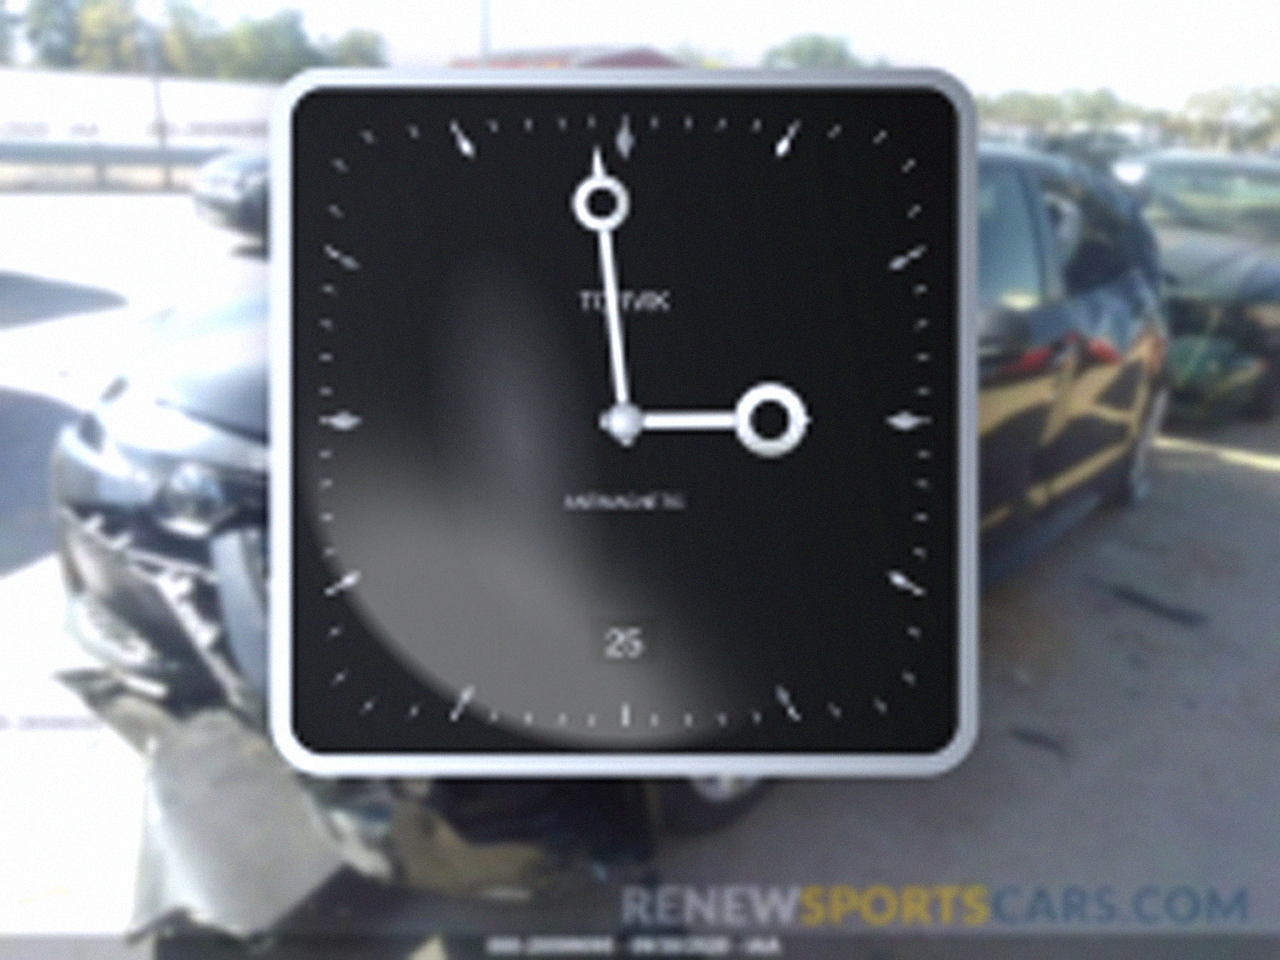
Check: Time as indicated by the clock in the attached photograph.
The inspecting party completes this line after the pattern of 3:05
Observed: 2:59
